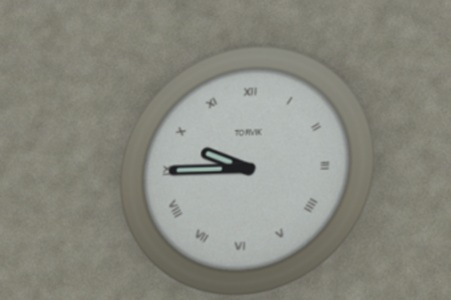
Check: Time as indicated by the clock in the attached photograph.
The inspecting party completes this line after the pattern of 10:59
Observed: 9:45
